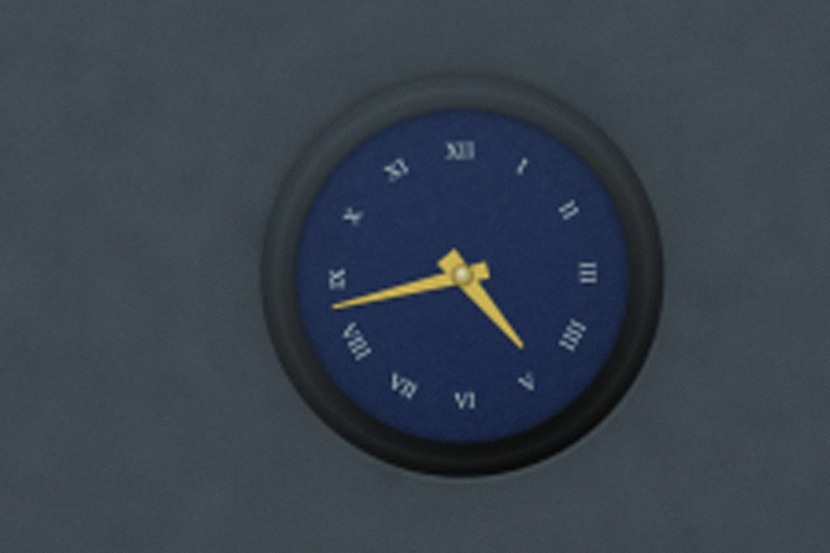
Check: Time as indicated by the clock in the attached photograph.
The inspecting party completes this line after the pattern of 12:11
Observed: 4:43
